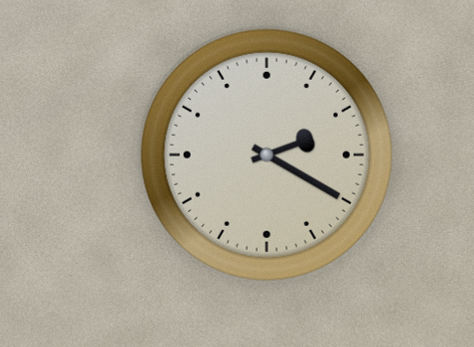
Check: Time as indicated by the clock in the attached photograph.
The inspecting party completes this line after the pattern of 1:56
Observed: 2:20
